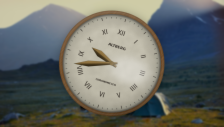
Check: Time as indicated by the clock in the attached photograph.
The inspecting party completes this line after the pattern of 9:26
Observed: 9:42
